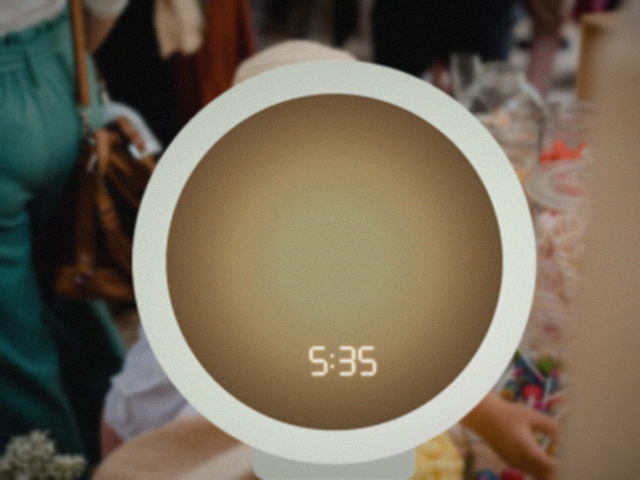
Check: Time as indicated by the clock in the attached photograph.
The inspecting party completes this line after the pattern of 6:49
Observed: 5:35
